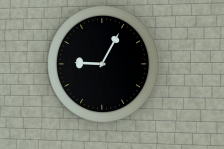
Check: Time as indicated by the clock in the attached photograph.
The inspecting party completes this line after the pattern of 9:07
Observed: 9:05
